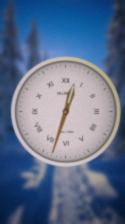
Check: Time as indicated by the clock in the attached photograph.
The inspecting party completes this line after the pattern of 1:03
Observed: 12:33
